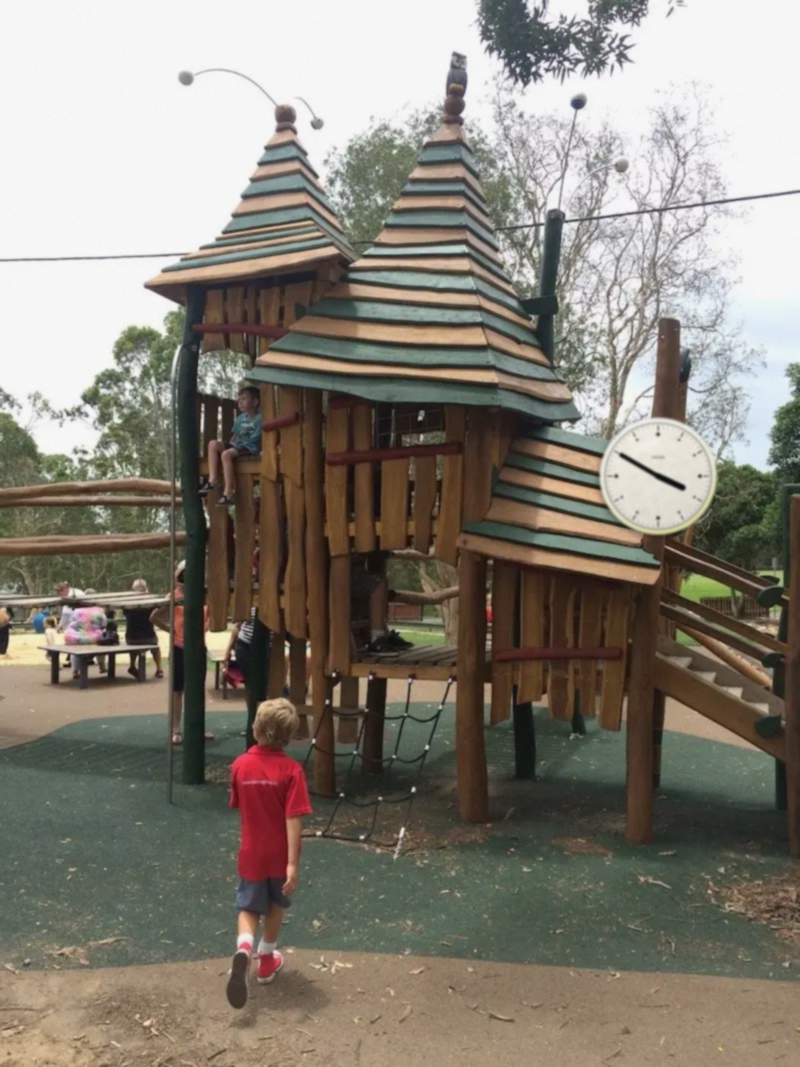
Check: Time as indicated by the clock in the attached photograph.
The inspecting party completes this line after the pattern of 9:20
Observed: 3:50
